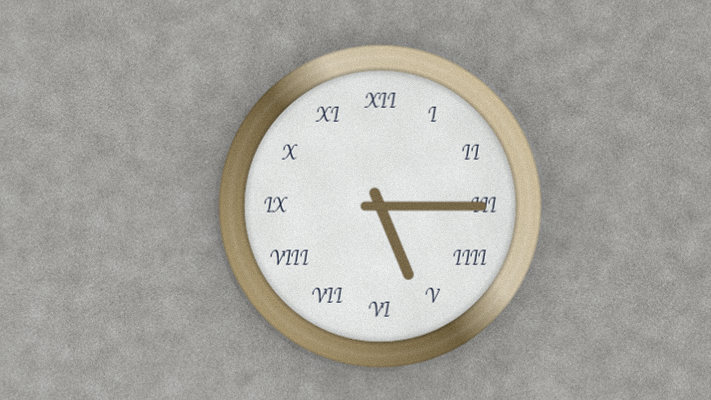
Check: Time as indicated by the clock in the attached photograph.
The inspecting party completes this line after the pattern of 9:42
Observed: 5:15
